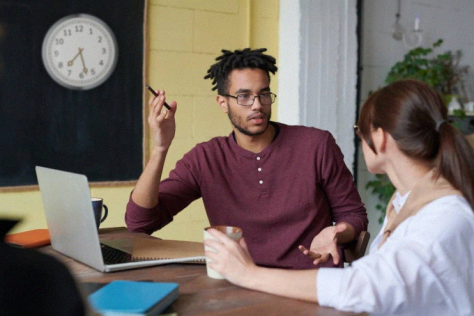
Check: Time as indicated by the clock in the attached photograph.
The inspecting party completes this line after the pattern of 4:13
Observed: 7:28
